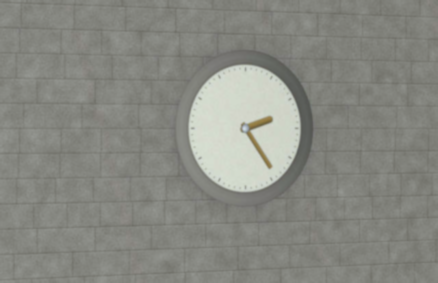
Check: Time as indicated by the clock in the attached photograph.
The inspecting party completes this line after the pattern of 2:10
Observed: 2:24
